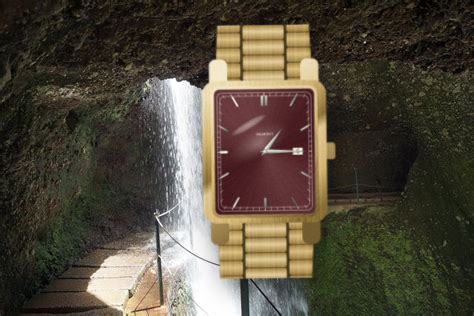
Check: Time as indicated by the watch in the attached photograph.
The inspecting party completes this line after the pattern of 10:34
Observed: 1:15
